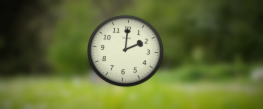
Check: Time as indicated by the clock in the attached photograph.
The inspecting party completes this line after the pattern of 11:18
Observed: 2:00
